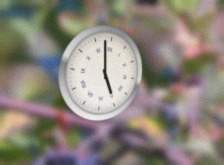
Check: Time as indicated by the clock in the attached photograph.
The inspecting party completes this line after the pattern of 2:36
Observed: 4:58
